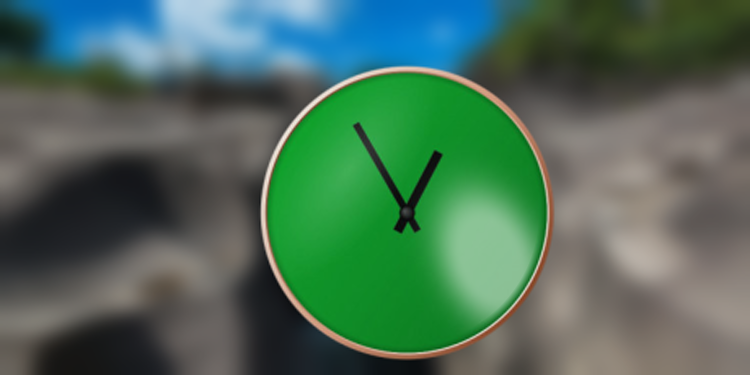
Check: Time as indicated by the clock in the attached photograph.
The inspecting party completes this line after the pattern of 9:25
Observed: 12:55
